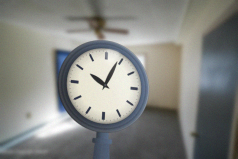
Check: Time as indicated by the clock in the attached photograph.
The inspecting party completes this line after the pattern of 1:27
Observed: 10:04
